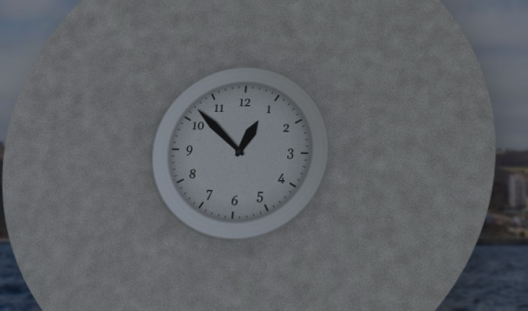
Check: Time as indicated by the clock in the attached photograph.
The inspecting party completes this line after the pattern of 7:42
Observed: 12:52
